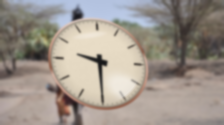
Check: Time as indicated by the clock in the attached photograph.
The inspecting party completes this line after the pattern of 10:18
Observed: 9:30
